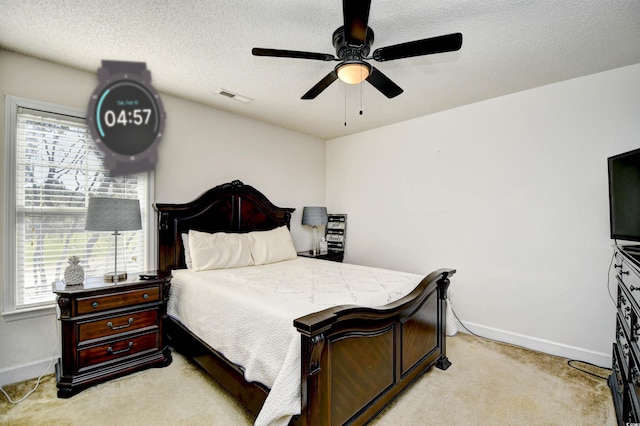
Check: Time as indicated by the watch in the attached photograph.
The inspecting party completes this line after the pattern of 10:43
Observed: 4:57
